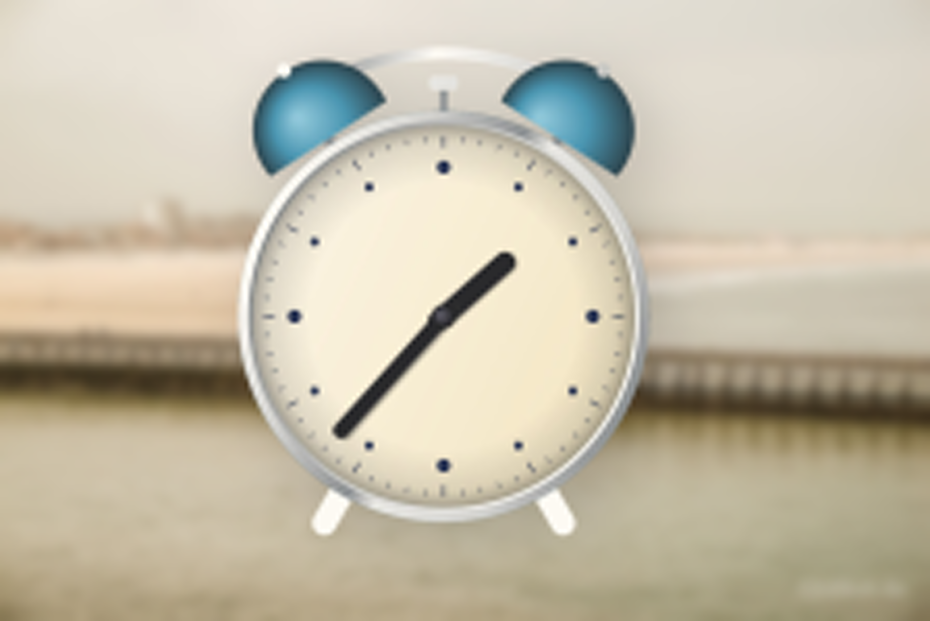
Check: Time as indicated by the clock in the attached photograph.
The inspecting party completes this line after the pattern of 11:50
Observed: 1:37
